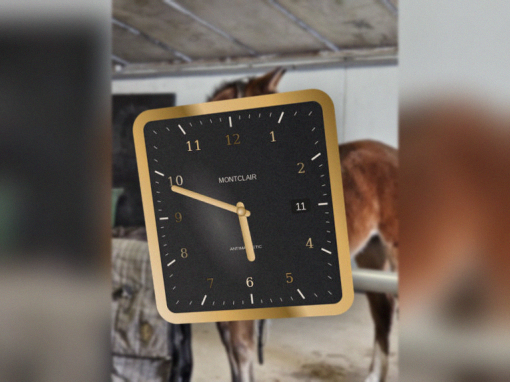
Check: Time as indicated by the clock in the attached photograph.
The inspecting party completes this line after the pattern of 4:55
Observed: 5:49
